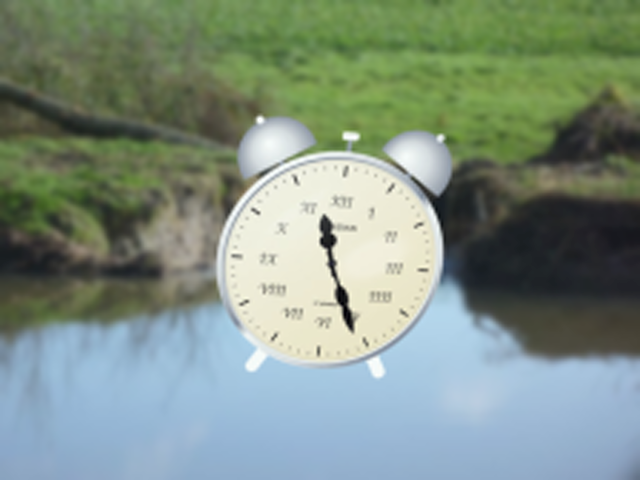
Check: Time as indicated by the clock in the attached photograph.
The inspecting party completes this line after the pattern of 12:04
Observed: 11:26
